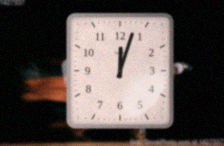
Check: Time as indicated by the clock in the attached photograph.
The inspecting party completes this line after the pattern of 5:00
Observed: 12:03
